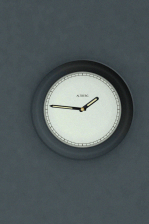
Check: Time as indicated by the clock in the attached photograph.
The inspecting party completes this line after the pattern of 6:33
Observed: 1:46
